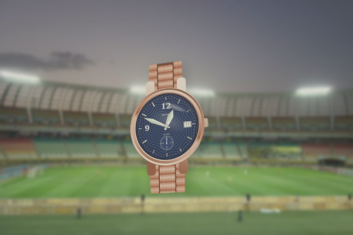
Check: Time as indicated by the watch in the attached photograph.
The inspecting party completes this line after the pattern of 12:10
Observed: 12:49
